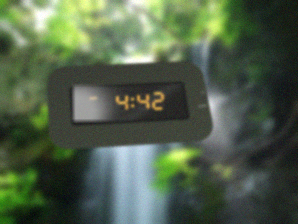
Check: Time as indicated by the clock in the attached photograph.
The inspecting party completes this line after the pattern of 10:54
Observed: 4:42
